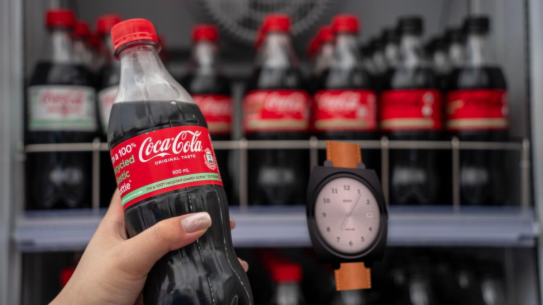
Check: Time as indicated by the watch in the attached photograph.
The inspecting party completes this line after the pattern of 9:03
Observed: 7:06
